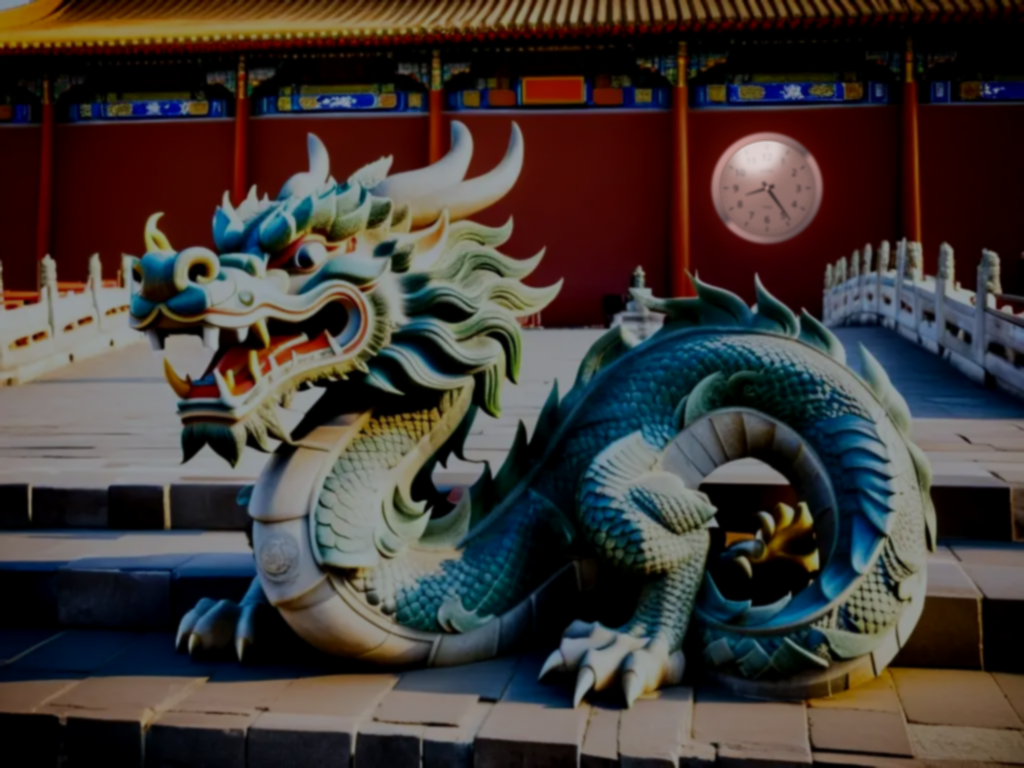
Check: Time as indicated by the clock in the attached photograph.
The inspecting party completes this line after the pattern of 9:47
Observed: 8:24
